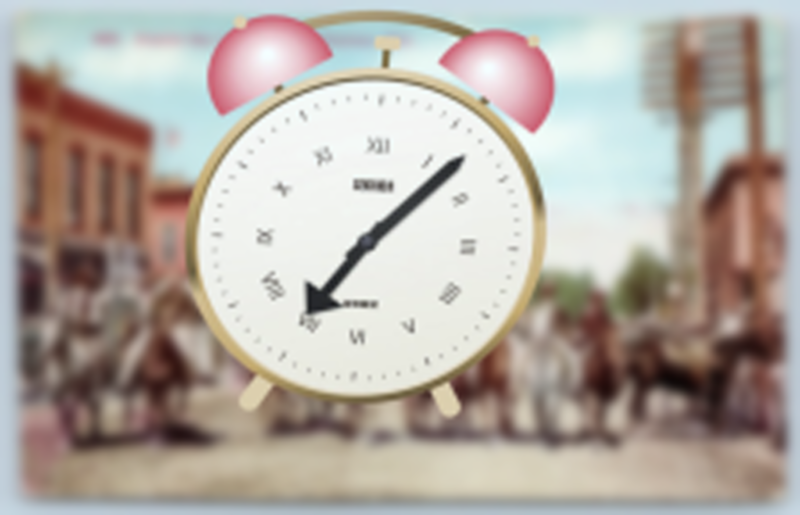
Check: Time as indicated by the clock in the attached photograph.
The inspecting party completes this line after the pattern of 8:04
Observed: 7:07
